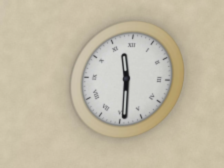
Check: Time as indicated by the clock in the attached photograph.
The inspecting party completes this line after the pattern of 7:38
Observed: 11:29
